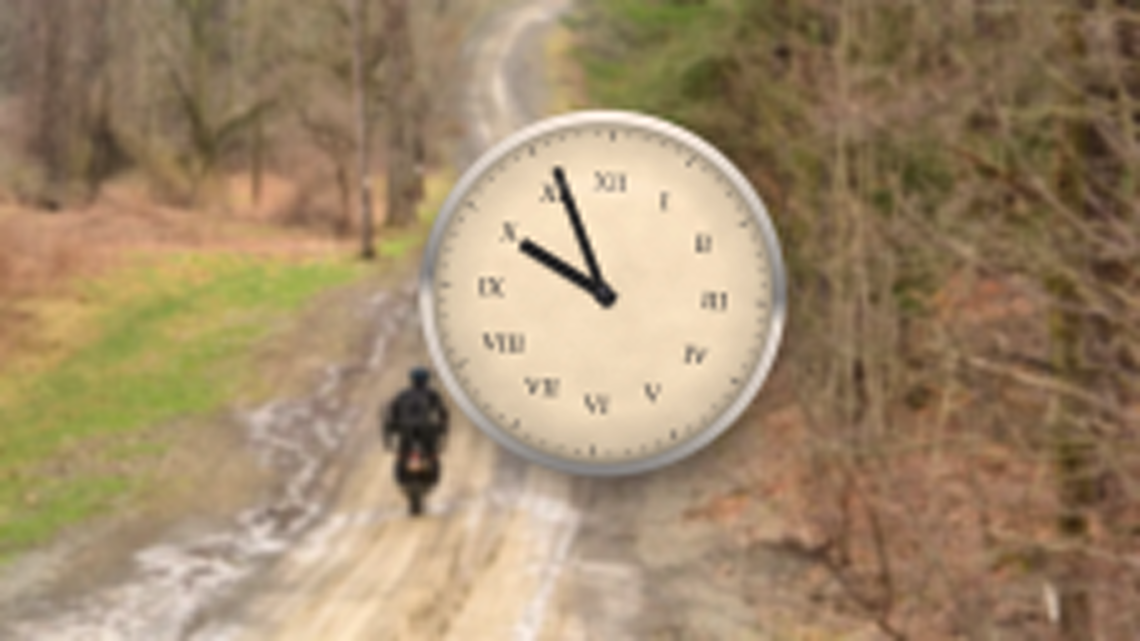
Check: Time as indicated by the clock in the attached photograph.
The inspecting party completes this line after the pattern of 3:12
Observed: 9:56
